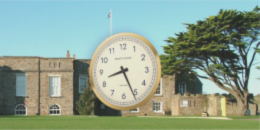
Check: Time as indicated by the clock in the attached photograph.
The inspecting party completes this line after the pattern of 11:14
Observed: 8:26
